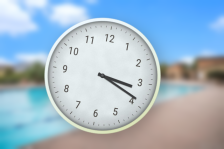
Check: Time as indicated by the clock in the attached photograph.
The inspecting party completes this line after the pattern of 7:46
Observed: 3:19
